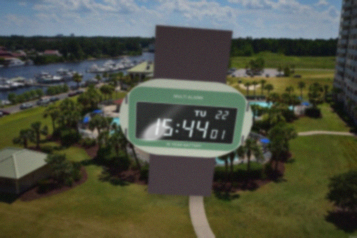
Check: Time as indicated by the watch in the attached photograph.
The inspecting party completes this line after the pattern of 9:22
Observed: 15:44
